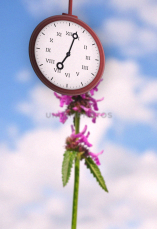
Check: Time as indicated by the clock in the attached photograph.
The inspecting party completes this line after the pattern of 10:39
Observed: 7:03
